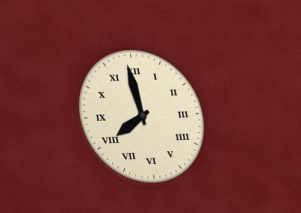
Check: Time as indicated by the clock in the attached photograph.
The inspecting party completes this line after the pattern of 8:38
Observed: 7:59
